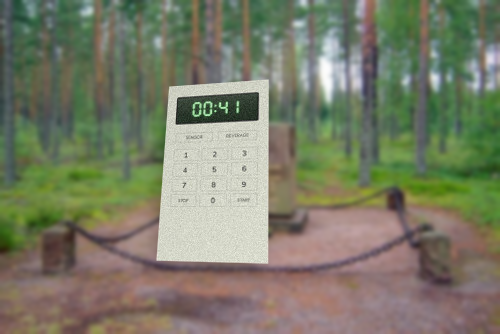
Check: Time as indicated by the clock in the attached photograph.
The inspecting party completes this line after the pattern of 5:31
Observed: 0:41
